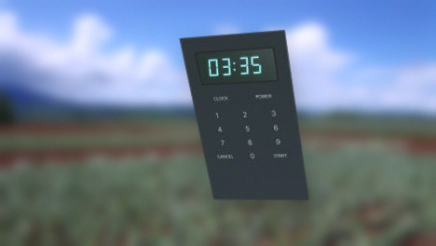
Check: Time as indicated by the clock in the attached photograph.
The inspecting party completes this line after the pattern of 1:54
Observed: 3:35
